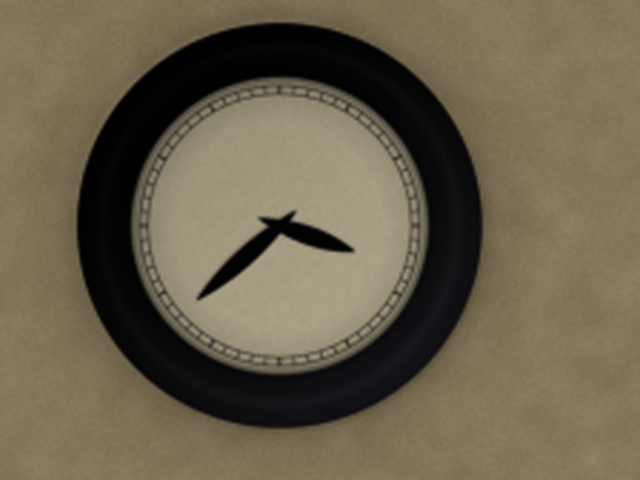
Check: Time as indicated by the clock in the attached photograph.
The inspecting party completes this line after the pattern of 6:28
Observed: 3:38
